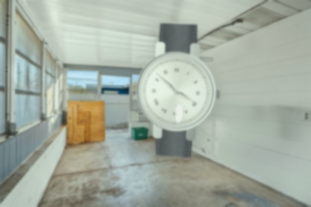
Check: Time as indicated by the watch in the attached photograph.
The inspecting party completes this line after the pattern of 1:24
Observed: 3:52
